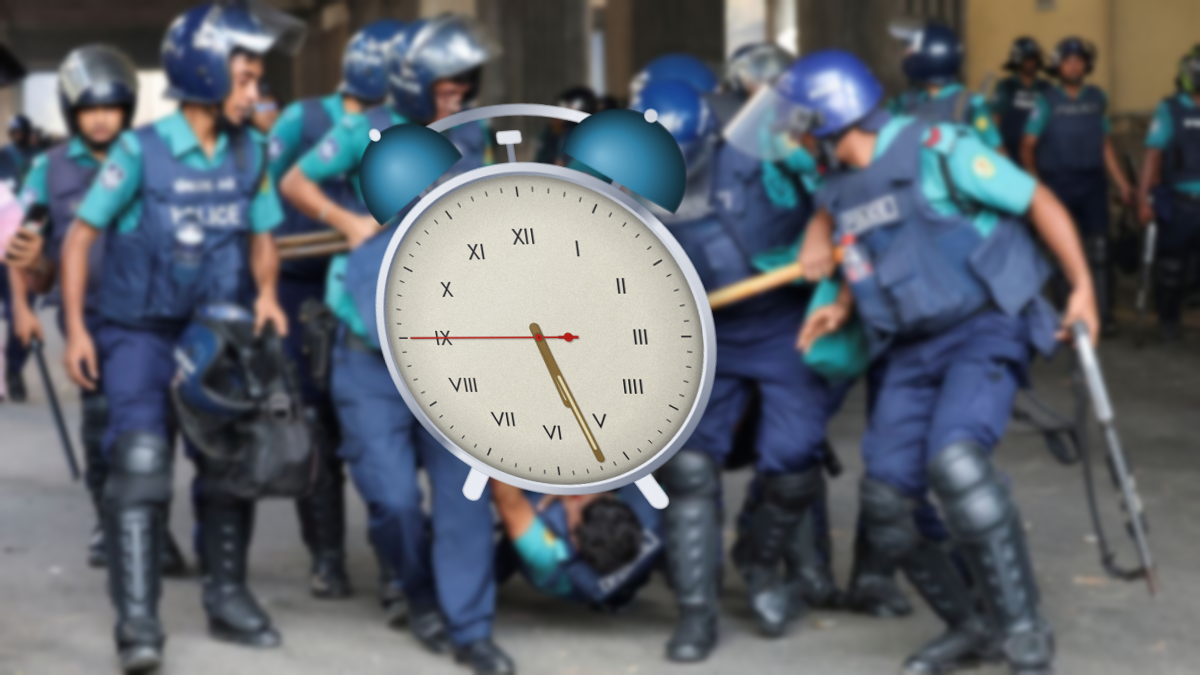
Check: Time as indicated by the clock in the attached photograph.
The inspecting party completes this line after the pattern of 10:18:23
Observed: 5:26:45
